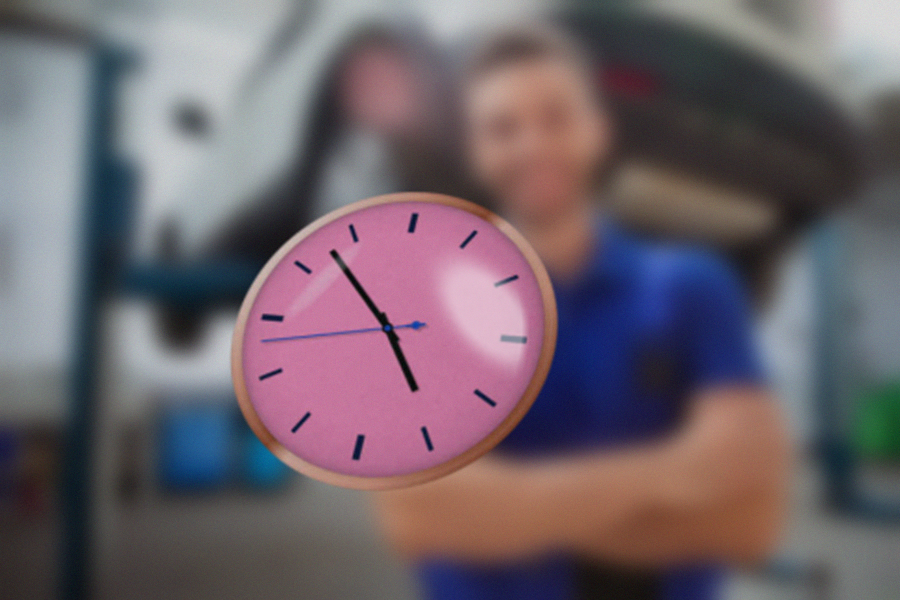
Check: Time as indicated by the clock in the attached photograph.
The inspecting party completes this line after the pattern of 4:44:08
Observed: 4:52:43
